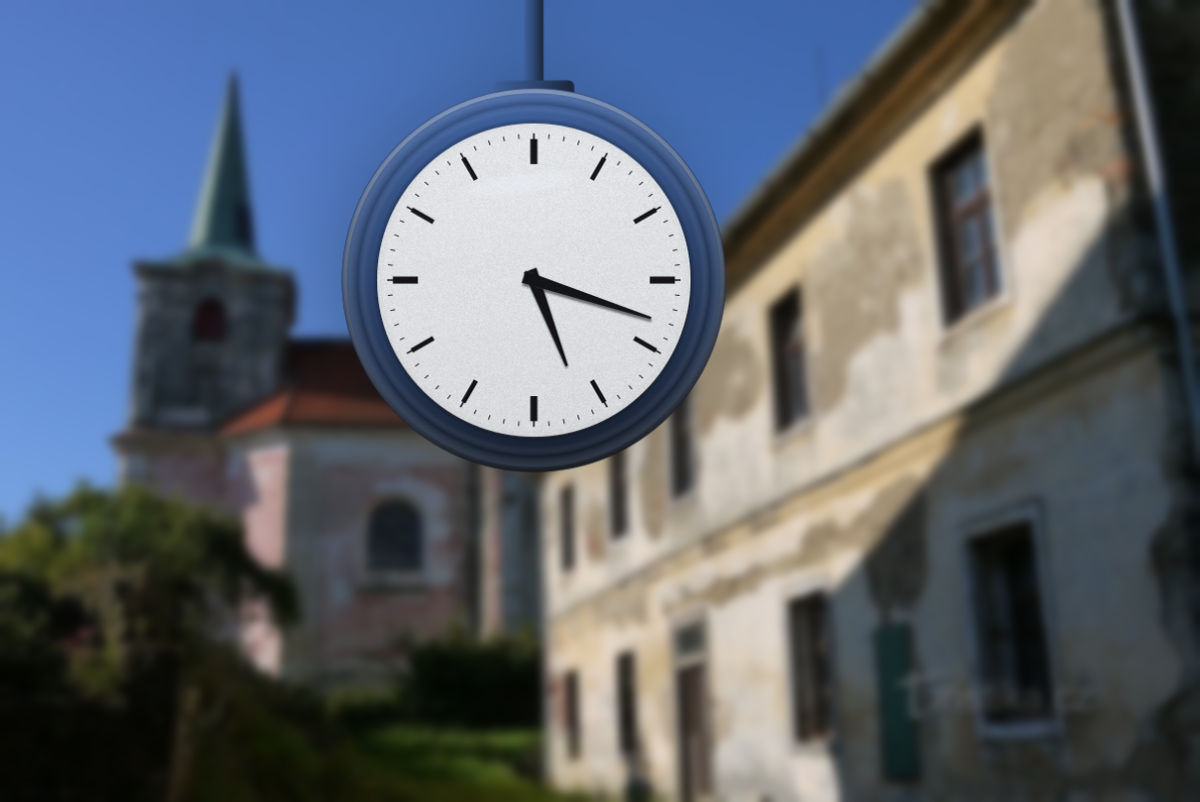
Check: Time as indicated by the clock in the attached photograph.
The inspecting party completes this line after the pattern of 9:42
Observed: 5:18
